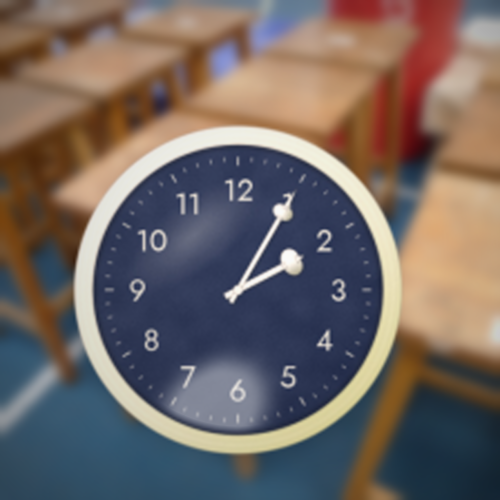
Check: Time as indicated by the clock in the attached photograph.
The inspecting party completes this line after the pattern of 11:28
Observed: 2:05
